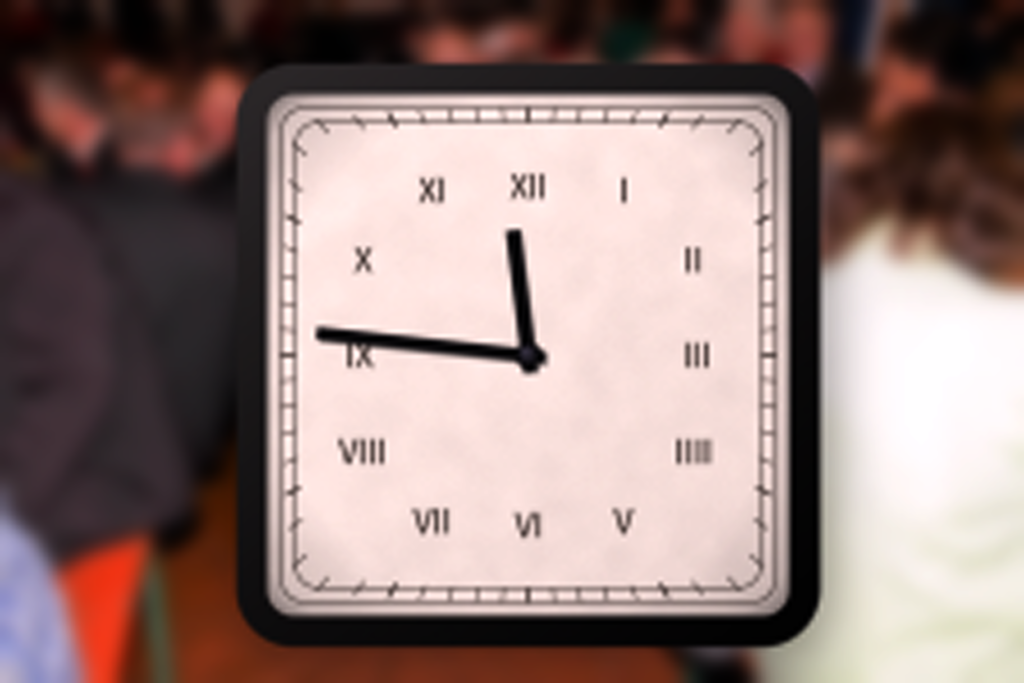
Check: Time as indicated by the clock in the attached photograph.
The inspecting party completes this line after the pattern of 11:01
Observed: 11:46
